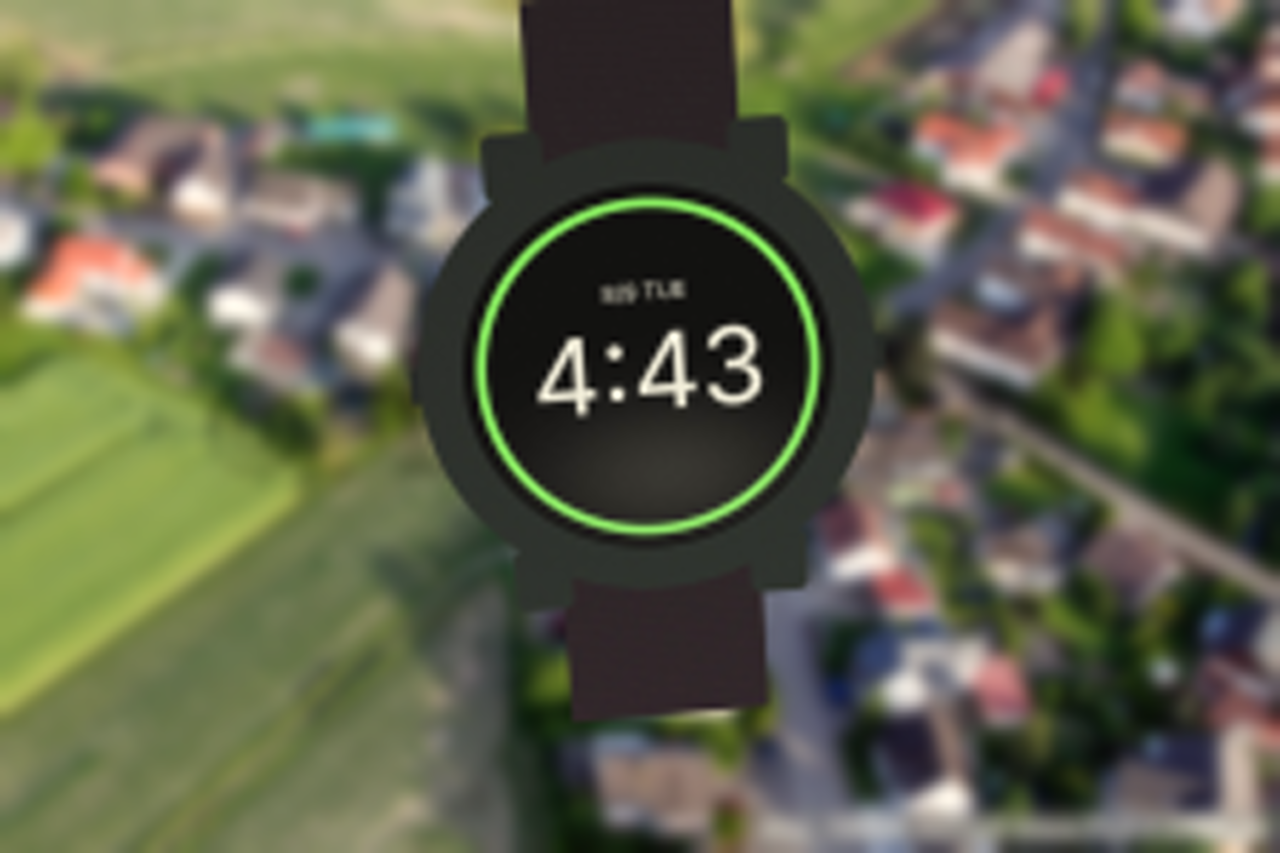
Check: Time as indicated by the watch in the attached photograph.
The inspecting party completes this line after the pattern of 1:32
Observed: 4:43
